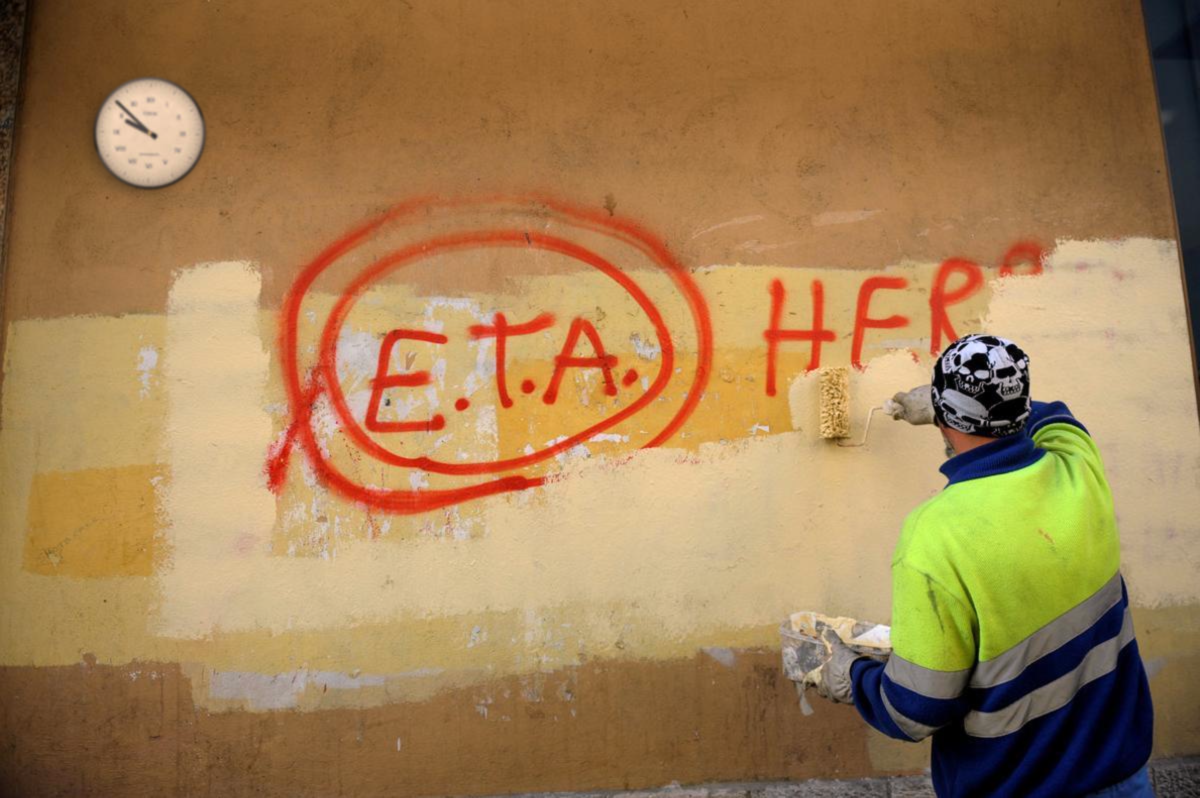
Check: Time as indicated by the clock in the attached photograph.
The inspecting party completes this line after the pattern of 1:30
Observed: 9:52
